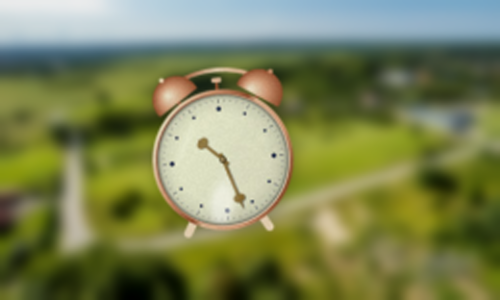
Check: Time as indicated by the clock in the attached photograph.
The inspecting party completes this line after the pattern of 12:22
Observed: 10:27
